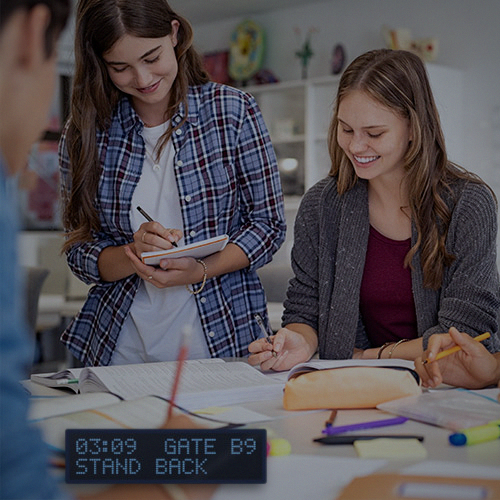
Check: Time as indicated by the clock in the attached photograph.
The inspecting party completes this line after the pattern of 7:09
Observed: 3:09
